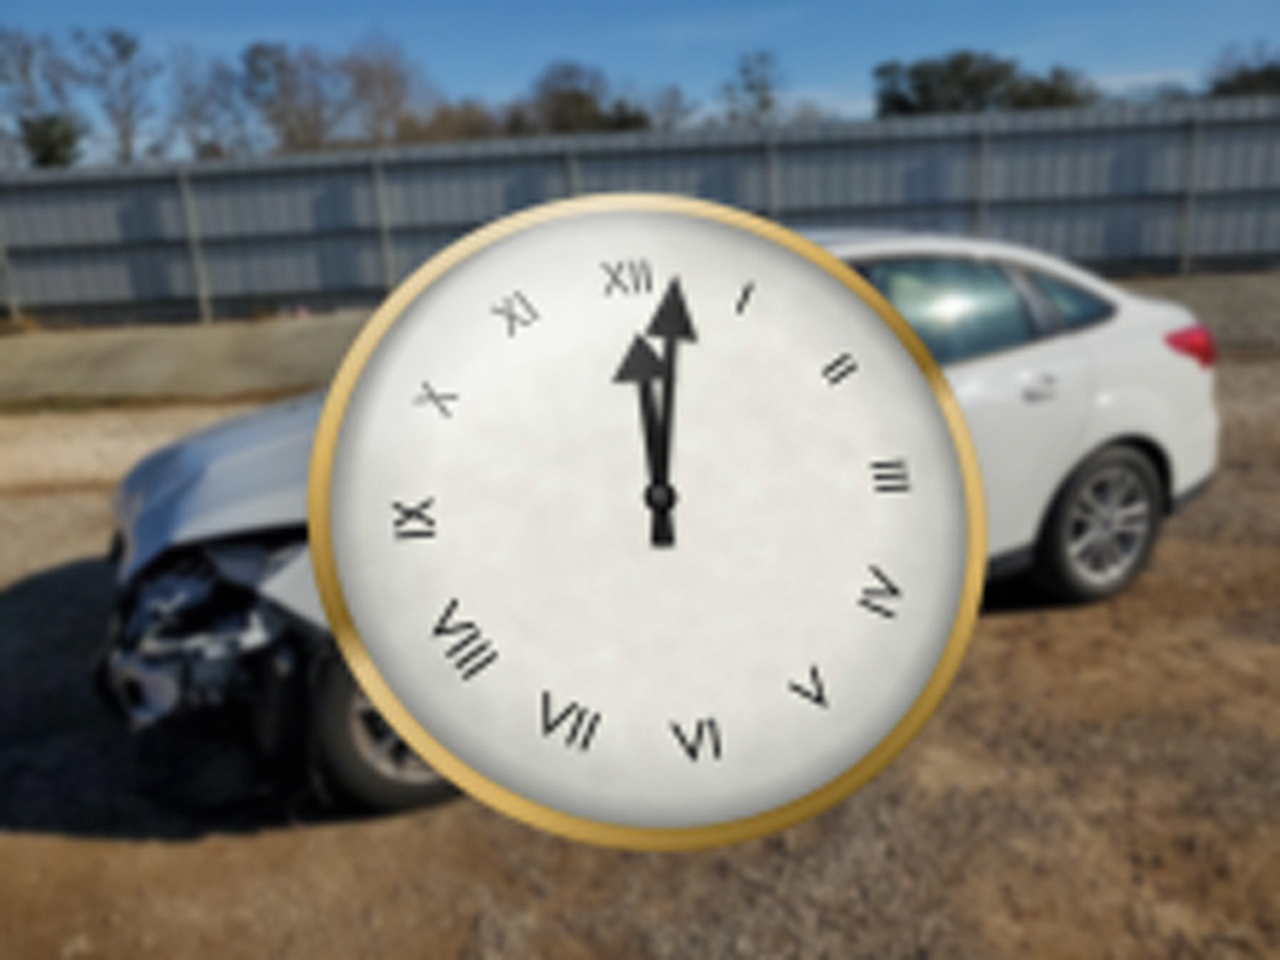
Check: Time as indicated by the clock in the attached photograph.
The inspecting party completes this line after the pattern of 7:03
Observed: 12:02
